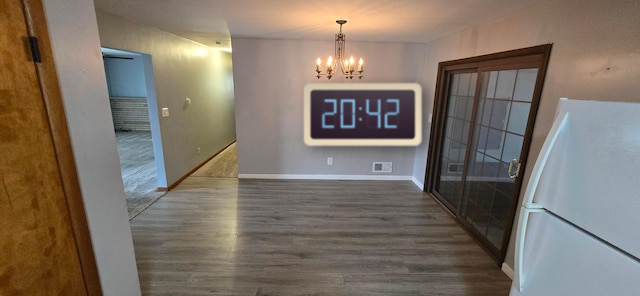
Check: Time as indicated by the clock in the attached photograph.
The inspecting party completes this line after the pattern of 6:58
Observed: 20:42
